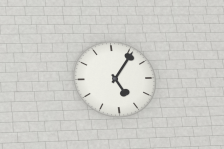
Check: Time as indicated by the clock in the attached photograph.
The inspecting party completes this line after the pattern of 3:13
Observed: 5:06
